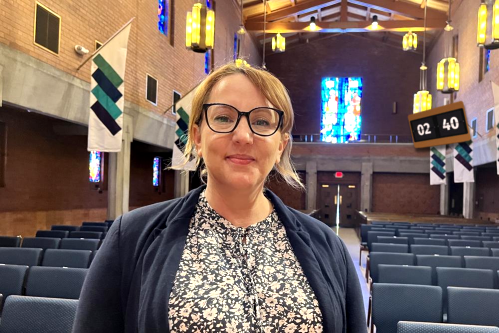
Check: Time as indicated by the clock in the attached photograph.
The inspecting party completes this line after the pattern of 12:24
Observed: 2:40
